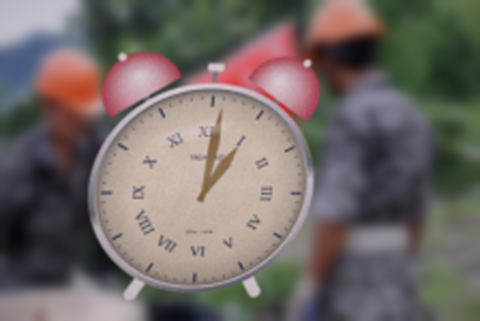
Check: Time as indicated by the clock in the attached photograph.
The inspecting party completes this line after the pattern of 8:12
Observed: 1:01
